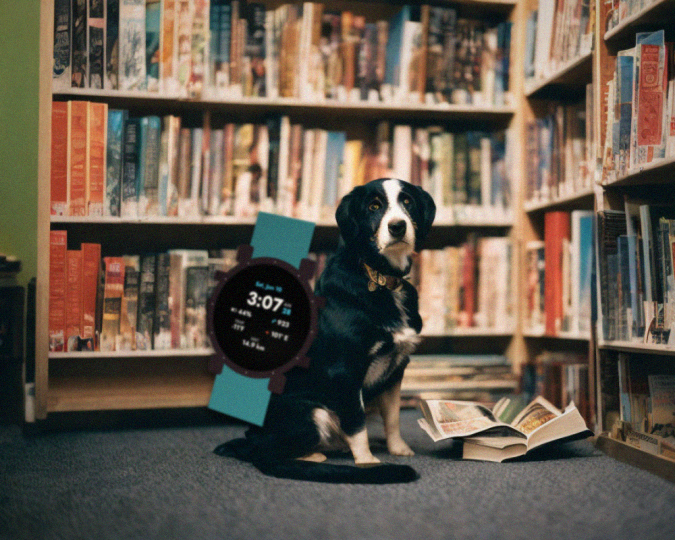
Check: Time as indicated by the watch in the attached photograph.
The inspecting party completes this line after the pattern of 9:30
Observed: 3:07
